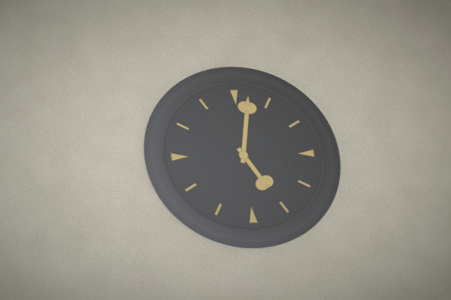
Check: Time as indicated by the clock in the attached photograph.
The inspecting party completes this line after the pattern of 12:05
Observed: 5:02
